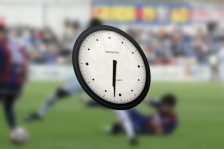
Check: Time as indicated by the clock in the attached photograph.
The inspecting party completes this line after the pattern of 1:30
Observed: 6:32
